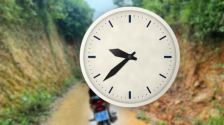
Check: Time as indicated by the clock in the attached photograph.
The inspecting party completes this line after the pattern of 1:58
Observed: 9:38
